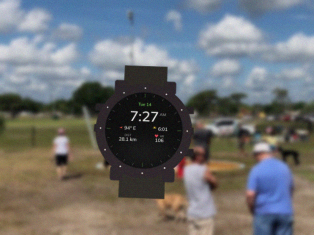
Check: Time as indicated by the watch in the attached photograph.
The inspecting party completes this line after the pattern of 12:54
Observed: 7:27
